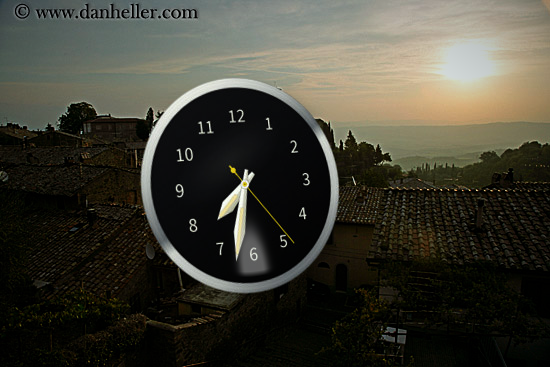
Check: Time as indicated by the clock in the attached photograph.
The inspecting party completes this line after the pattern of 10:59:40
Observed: 7:32:24
